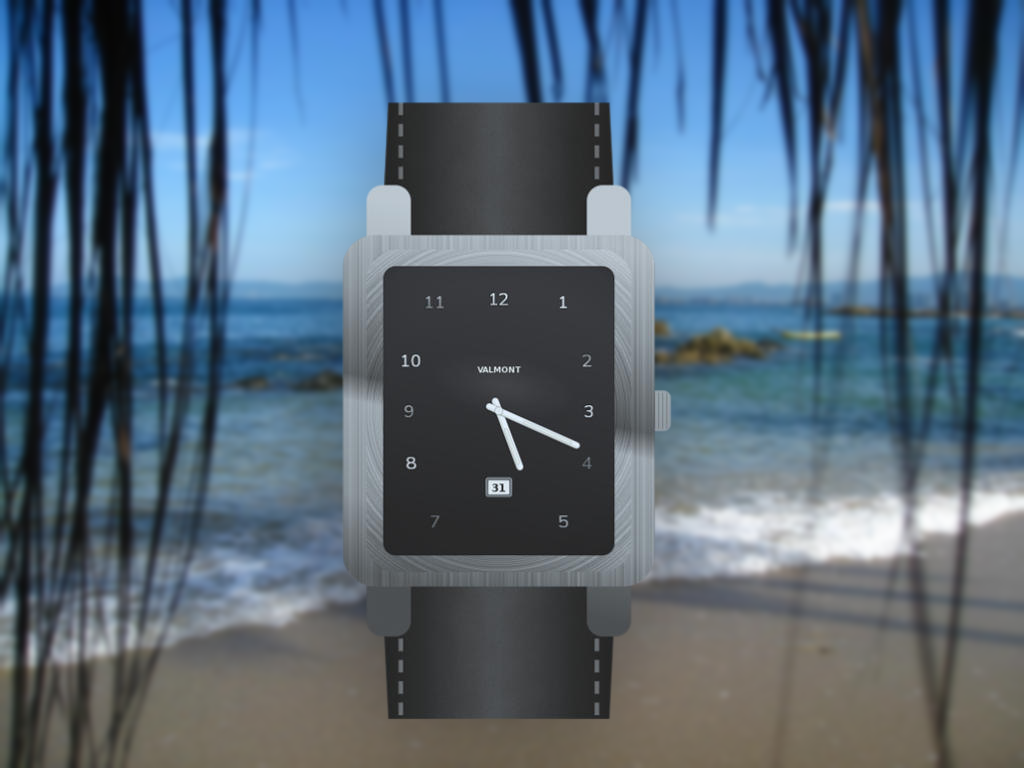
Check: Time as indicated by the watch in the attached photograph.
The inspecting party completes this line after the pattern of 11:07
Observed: 5:19
